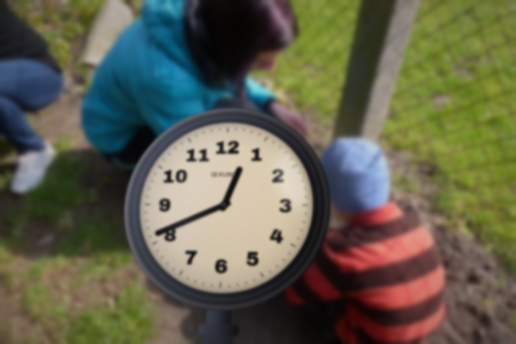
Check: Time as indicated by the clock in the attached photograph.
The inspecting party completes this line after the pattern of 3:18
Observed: 12:41
